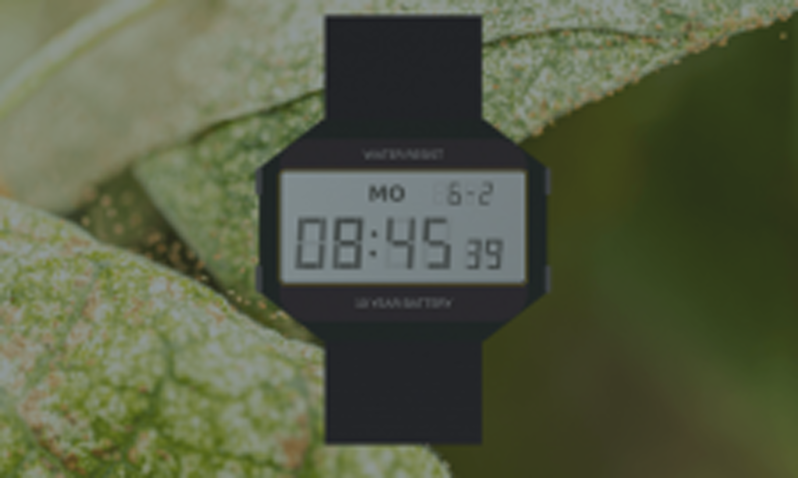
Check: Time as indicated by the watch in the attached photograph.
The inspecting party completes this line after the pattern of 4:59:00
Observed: 8:45:39
